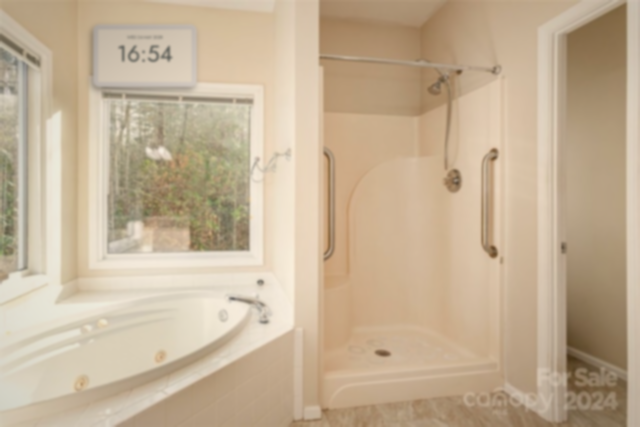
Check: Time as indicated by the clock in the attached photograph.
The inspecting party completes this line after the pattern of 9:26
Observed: 16:54
